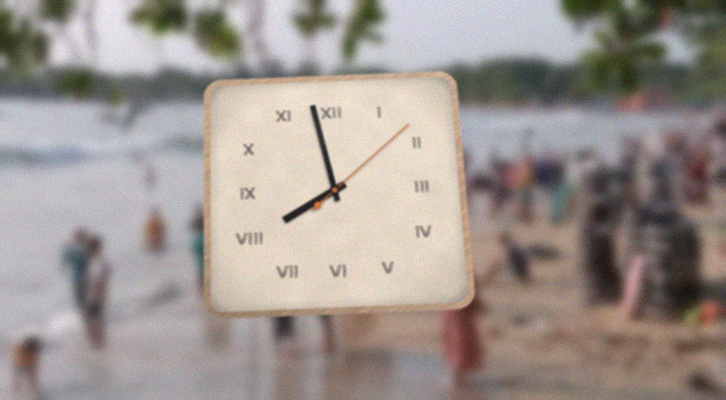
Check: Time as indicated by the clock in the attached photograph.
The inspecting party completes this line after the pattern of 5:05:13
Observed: 7:58:08
